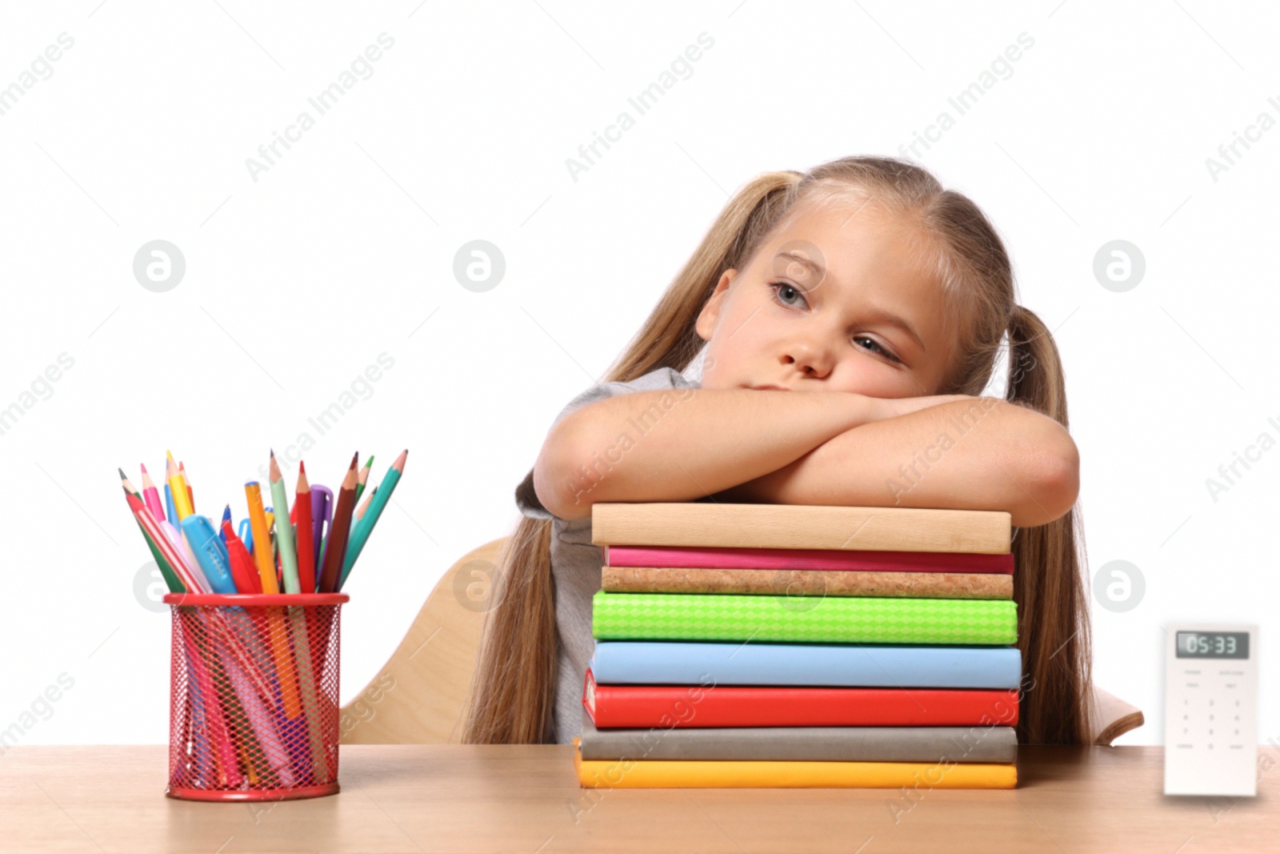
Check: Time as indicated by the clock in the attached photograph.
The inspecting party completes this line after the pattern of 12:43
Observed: 5:33
